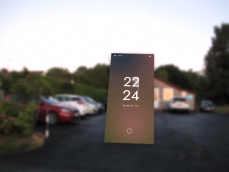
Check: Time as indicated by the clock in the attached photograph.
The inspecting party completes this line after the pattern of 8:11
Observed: 22:24
